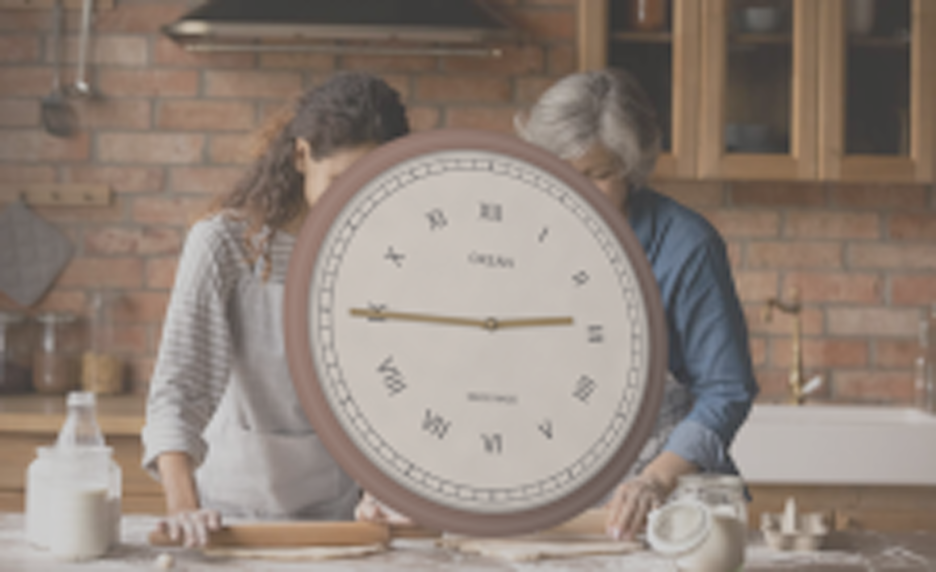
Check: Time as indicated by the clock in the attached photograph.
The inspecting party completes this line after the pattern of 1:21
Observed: 2:45
